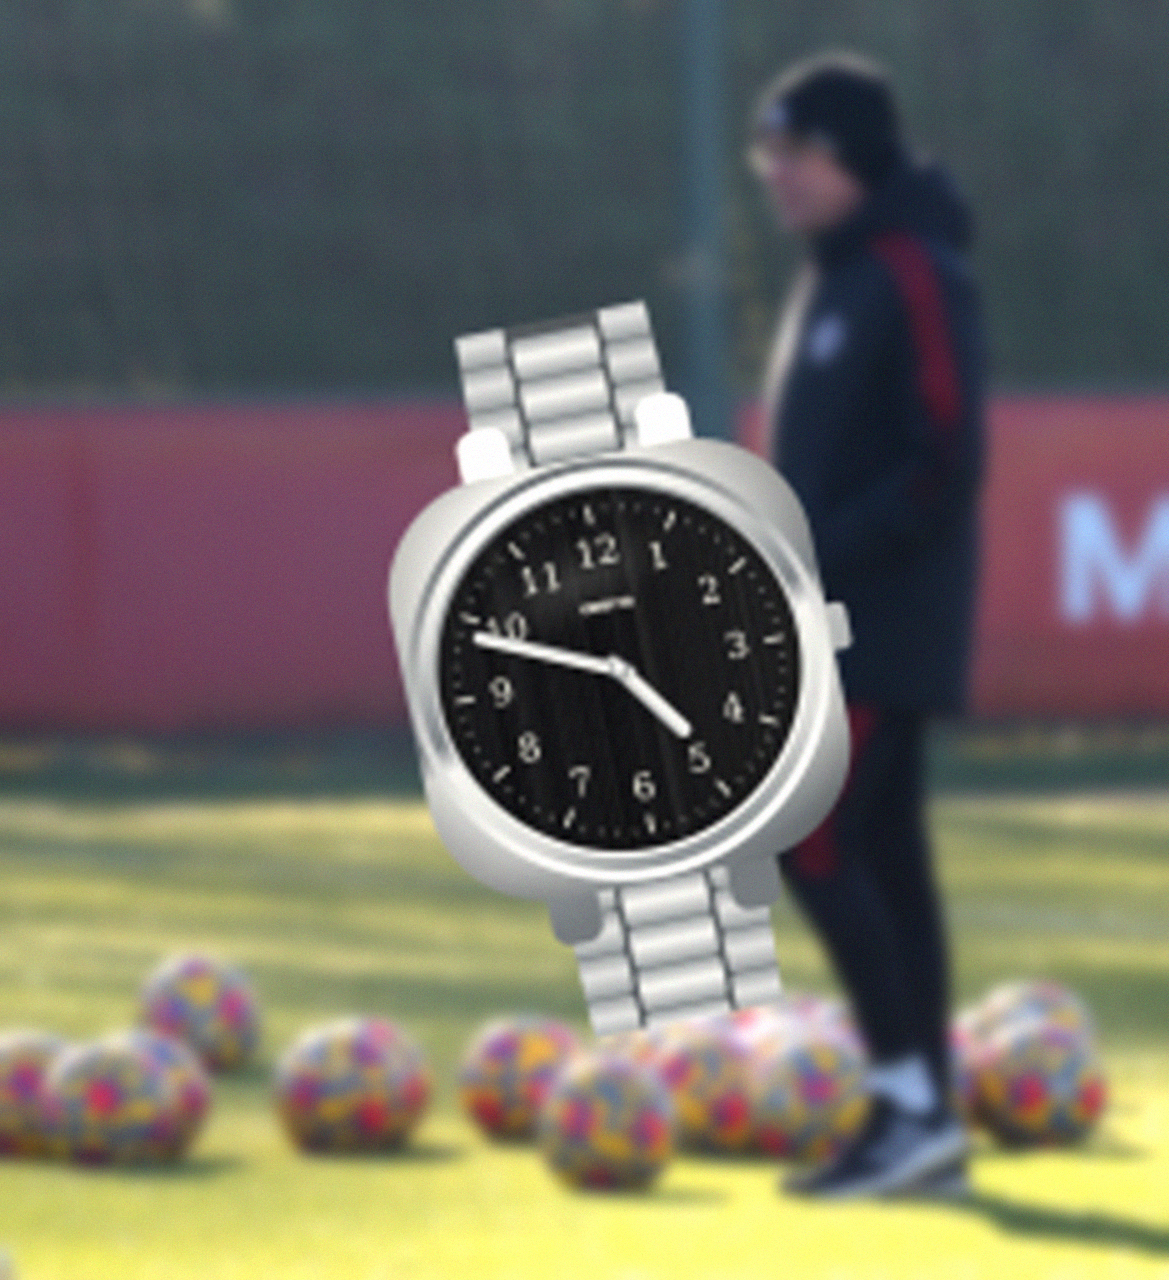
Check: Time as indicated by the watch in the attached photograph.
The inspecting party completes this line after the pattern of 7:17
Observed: 4:49
